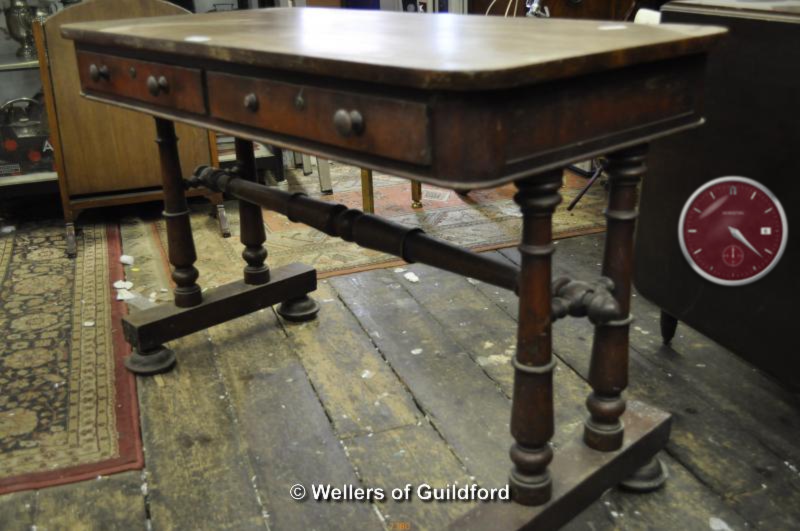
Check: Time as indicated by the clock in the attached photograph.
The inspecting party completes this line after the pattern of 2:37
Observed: 4:22
